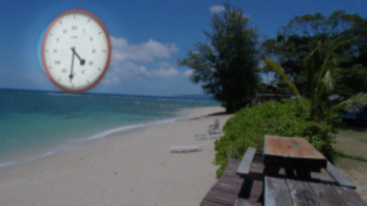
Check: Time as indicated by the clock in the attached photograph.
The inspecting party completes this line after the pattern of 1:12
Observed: 4:31
